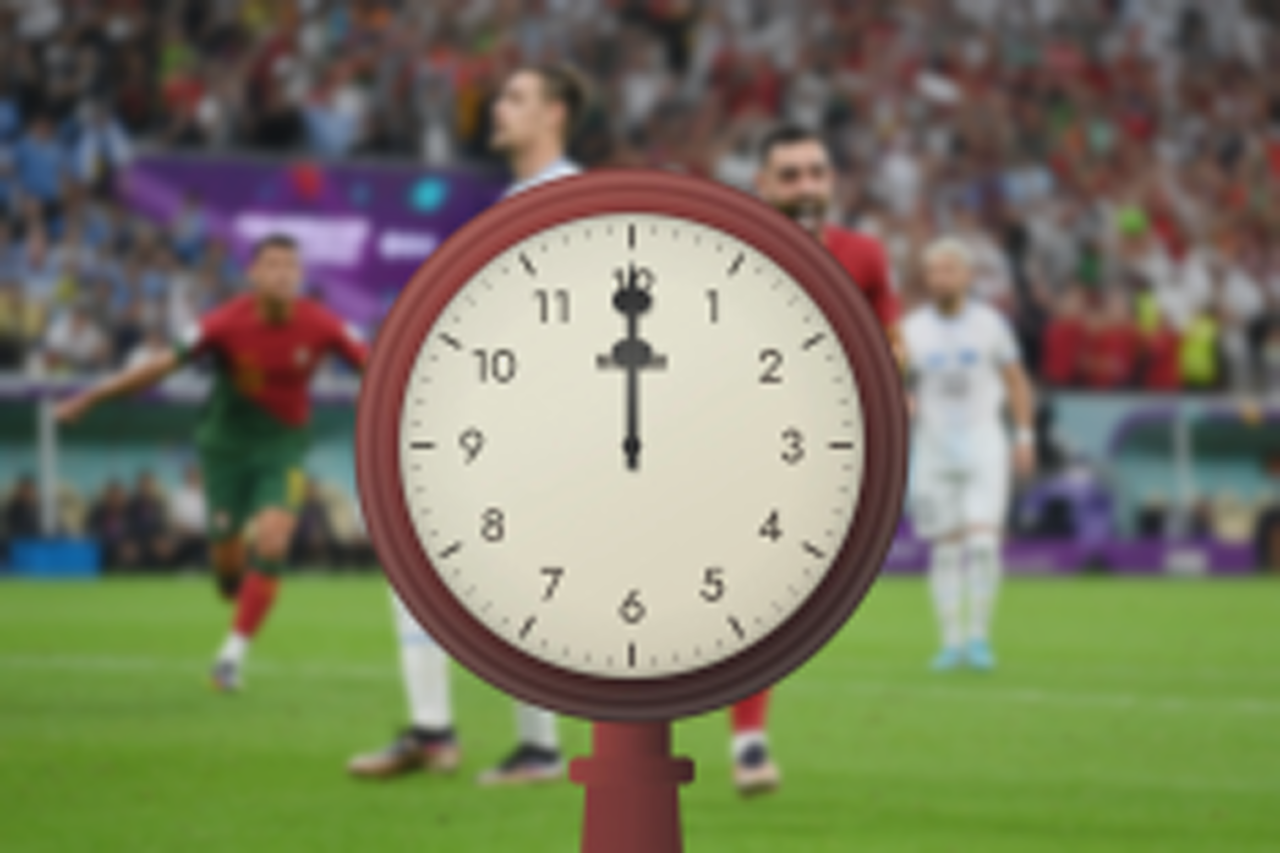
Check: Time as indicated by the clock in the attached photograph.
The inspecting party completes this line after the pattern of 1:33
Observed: 12:00
